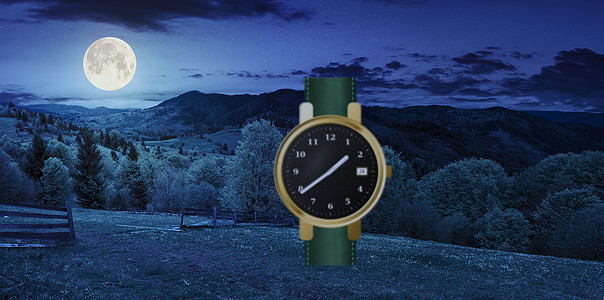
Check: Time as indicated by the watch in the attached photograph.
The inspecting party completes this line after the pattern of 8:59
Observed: 1:39
